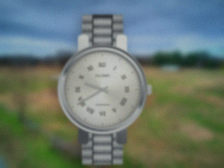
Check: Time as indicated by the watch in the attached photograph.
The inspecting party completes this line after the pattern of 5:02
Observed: 9:40
